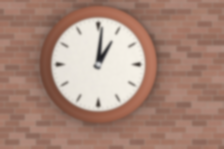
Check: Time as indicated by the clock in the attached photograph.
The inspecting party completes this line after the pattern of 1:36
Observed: 1:01
